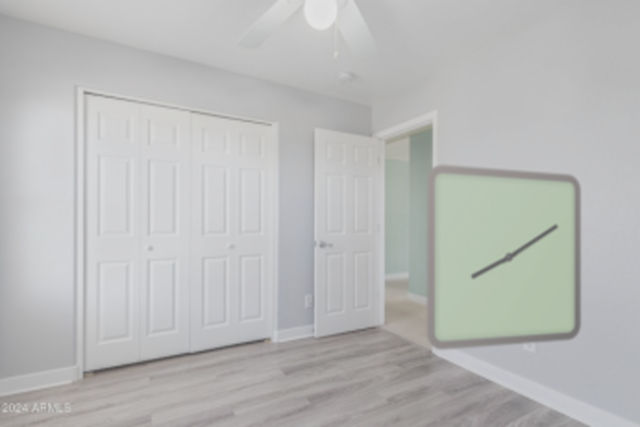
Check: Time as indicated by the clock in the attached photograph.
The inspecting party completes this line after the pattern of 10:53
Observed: 8:10
